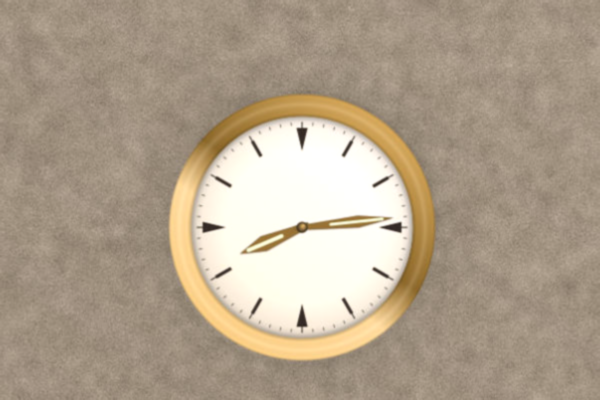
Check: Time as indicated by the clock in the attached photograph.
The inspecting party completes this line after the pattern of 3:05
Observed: 8:14
